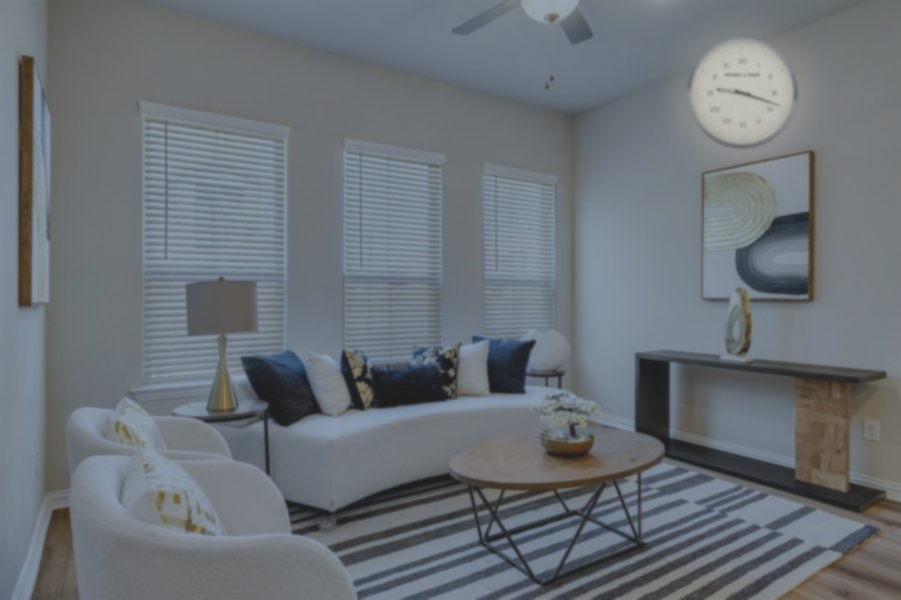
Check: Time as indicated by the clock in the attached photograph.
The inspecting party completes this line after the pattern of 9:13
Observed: 9:18
